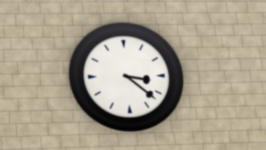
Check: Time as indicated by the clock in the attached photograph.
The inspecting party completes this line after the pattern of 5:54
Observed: 3:22
